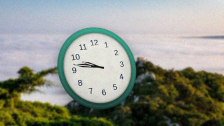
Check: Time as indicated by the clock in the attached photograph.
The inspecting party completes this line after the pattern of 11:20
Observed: 9:47
